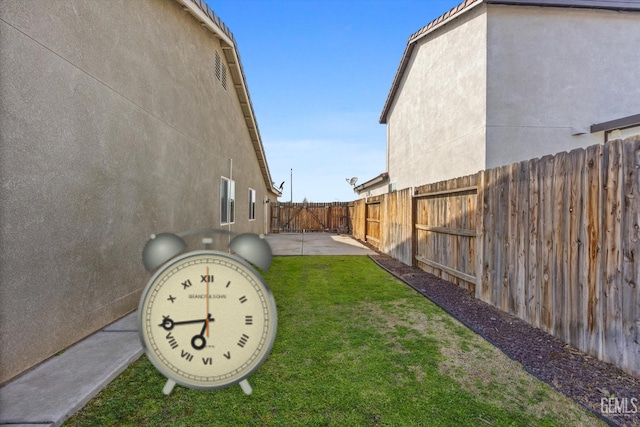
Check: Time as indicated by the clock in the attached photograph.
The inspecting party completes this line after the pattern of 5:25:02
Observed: 6:44:00
